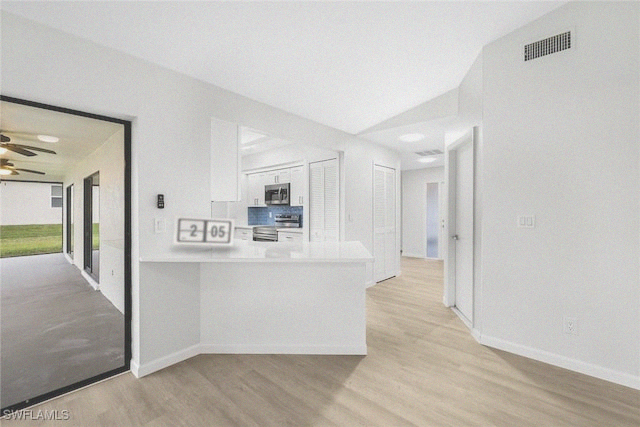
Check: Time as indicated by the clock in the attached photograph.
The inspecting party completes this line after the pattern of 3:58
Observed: 2:05
